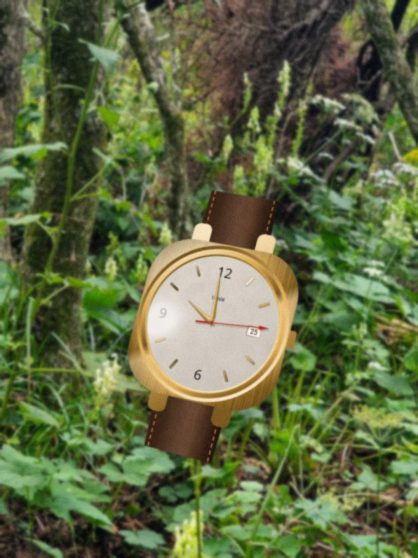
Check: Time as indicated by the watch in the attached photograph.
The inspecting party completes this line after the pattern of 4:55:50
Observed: 9:59:14
